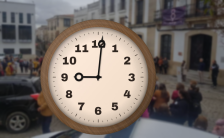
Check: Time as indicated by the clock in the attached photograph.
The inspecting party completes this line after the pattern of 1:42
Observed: 9:01
